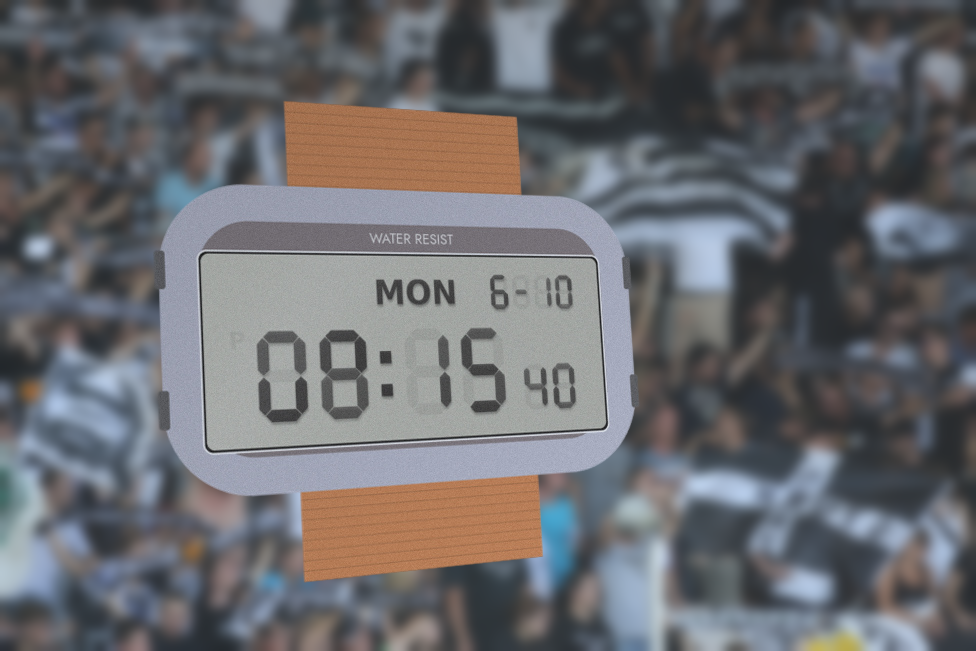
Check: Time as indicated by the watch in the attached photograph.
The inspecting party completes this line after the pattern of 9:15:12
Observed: 8:15:40
